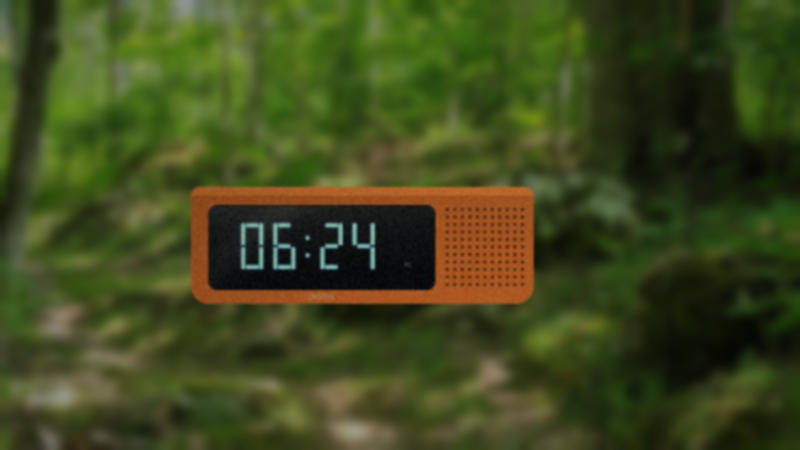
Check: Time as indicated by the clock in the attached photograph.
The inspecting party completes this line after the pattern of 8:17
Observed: 6:24
